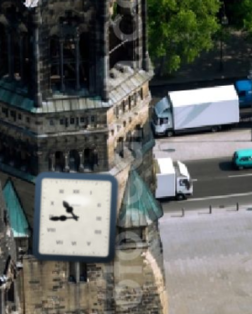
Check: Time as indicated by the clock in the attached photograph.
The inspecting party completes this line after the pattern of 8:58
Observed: 10:44
